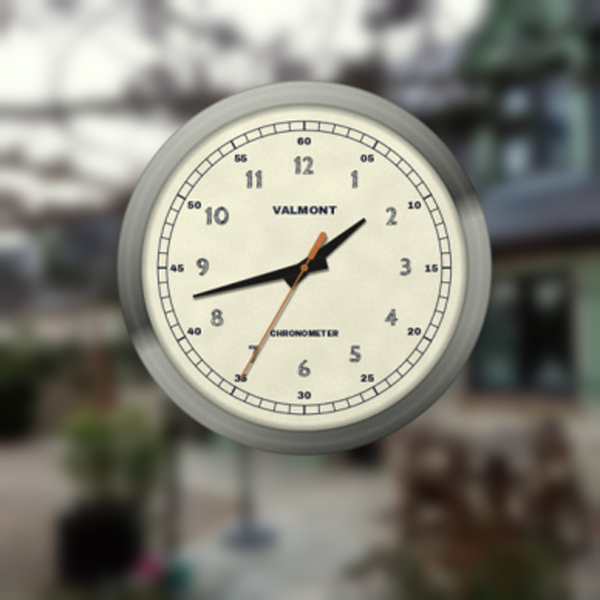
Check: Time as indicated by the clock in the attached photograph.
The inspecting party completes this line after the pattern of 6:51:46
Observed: 1:42:35
